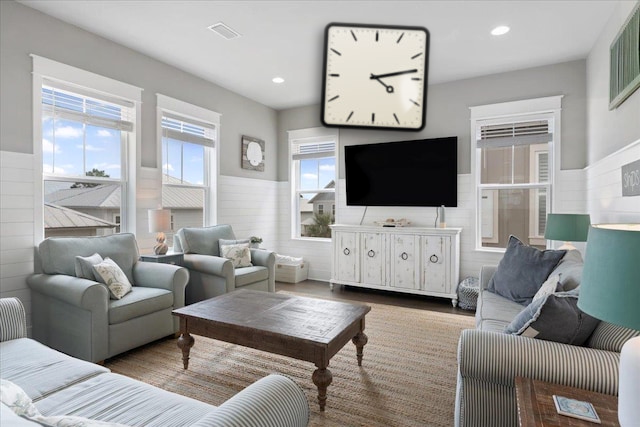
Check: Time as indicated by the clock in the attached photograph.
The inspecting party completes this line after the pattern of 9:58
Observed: 4:13
